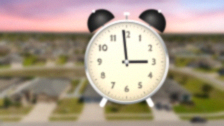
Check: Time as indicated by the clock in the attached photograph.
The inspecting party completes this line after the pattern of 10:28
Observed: 2:59
